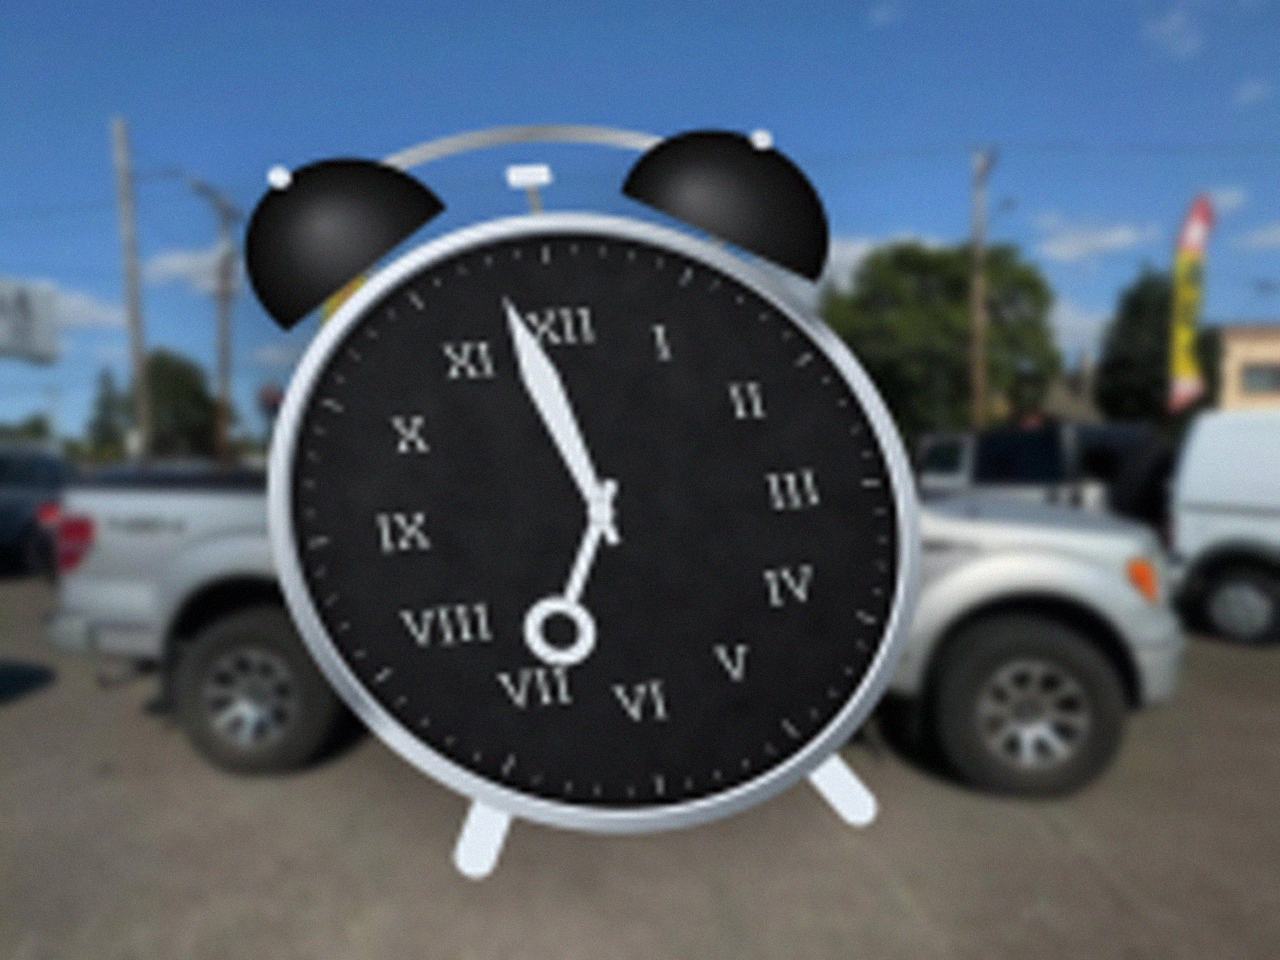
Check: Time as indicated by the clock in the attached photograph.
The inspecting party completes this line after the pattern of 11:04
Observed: 6:58
